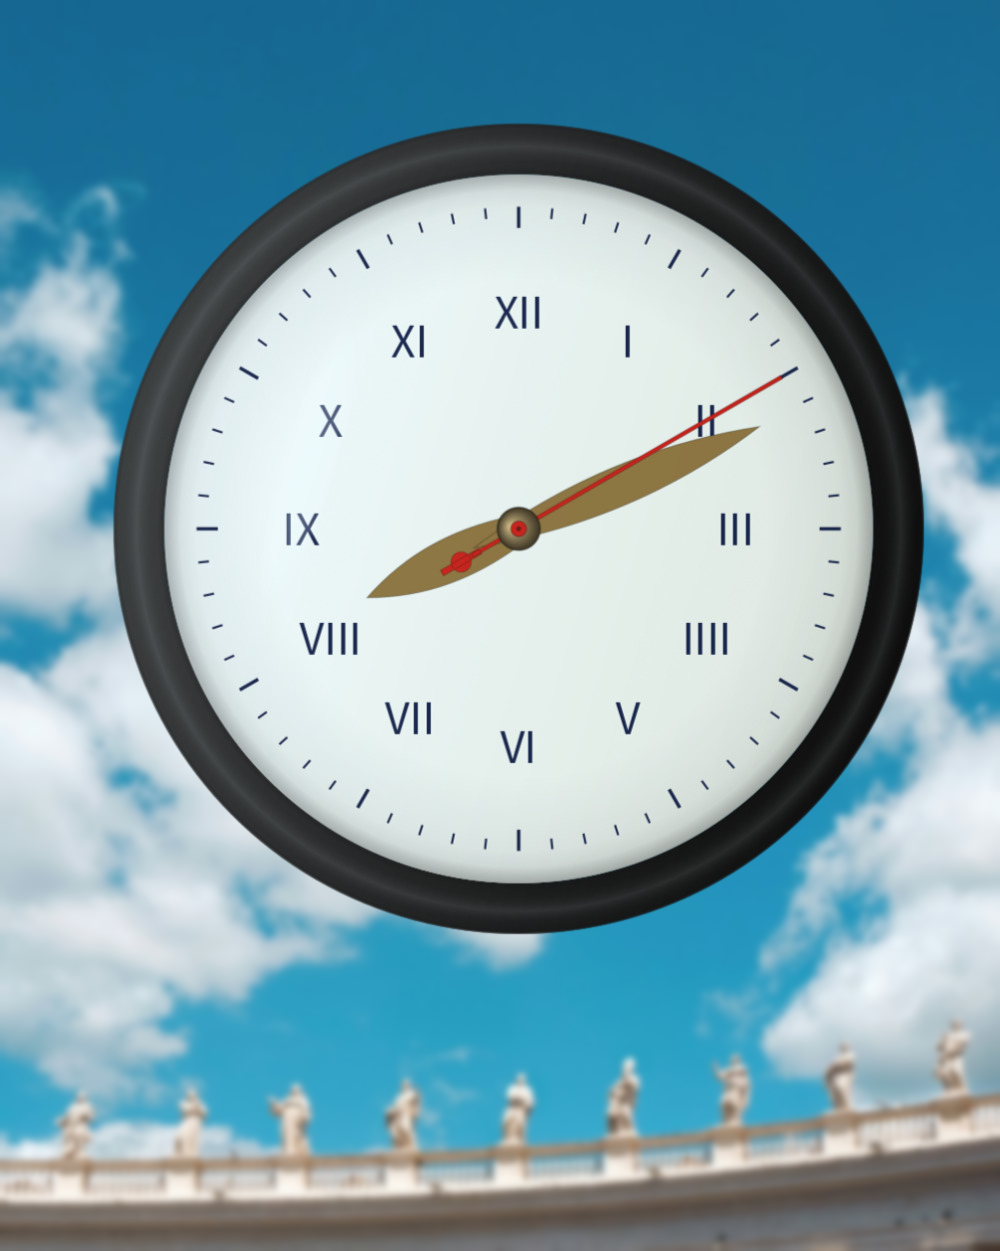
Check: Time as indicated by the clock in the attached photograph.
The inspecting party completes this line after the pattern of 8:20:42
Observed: 8:11:10
